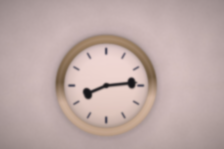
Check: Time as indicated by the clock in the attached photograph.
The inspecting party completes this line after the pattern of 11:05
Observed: 8:14
